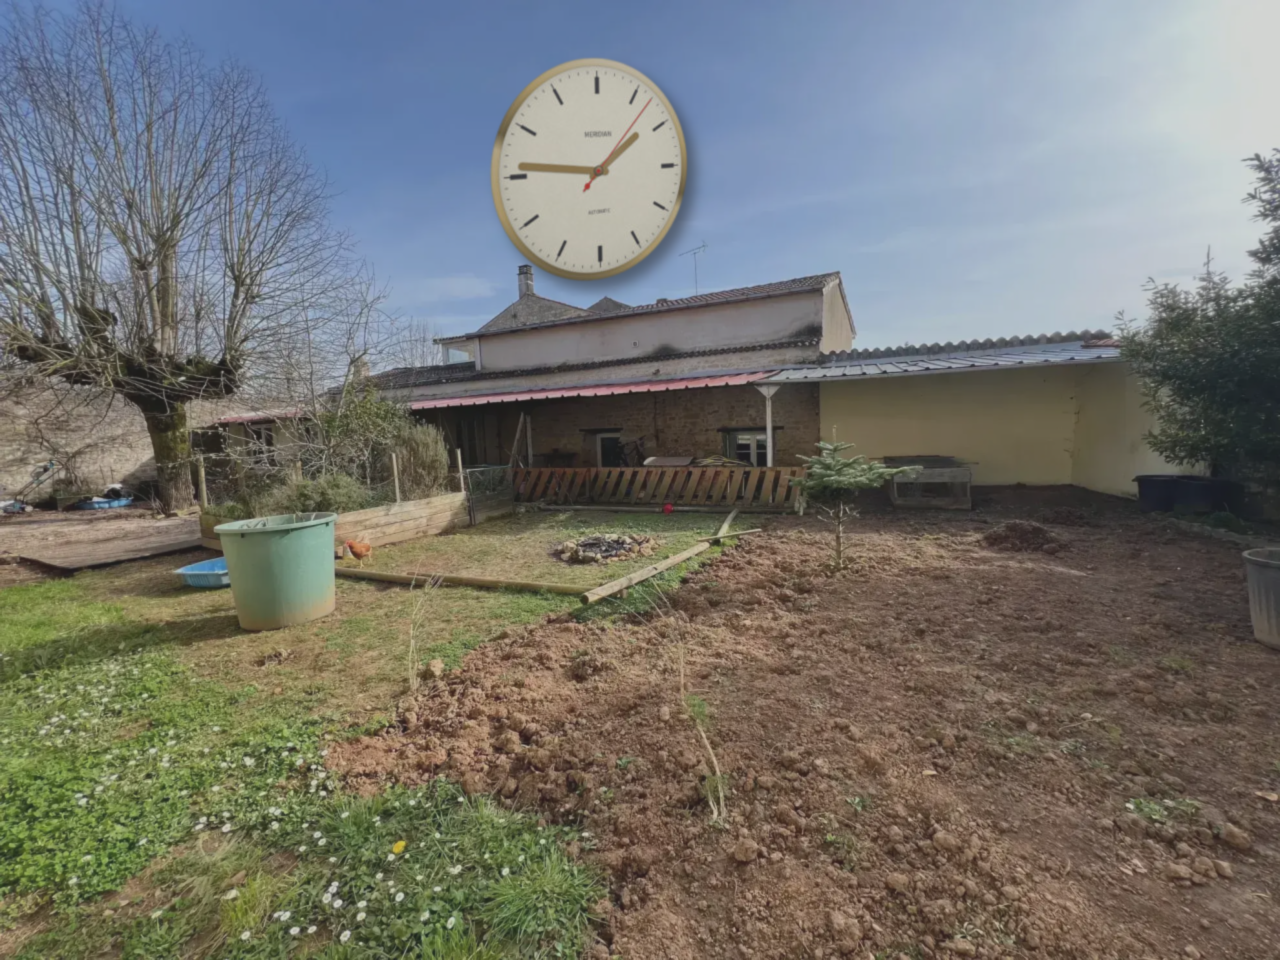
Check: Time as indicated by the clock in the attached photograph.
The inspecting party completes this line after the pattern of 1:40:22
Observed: 1:46:07
